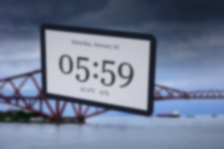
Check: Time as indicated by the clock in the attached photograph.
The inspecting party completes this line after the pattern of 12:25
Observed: 5:59
